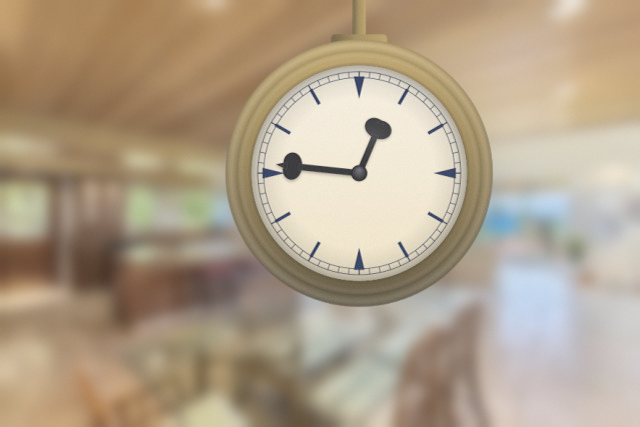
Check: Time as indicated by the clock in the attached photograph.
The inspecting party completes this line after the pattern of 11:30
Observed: 12:46
